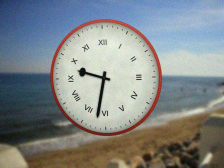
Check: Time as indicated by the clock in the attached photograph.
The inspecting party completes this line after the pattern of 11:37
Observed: 9:32
